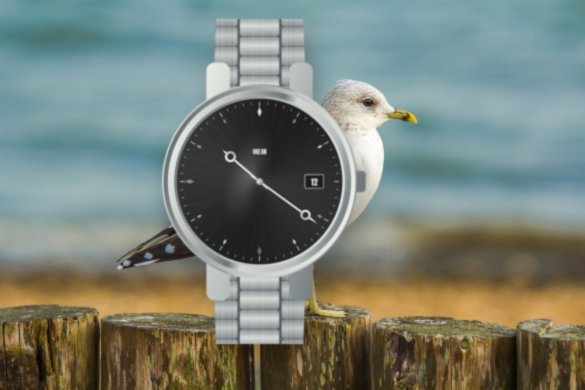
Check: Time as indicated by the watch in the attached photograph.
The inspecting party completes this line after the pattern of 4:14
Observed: 10:21
